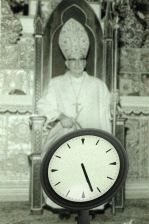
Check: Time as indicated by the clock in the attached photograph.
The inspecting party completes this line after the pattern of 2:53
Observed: 5:27
